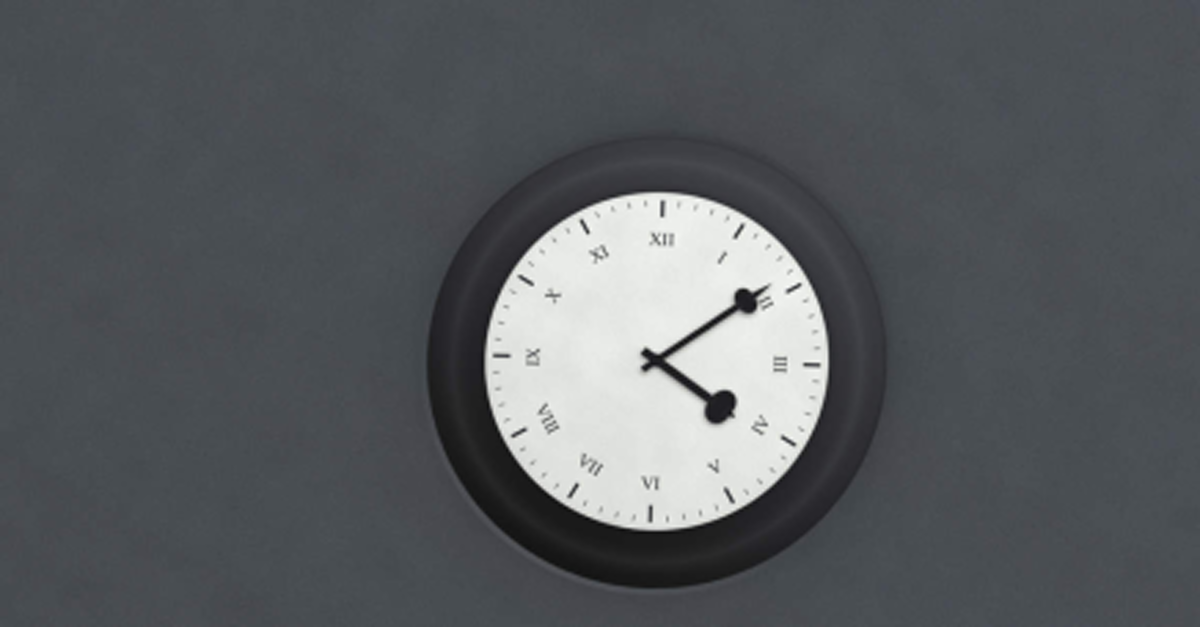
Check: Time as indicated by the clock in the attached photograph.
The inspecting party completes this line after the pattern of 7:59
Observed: 4:09
